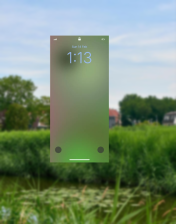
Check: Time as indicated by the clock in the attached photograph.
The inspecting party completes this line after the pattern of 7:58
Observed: 1:13
